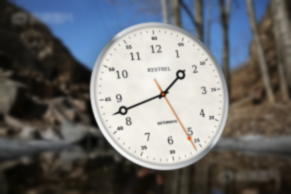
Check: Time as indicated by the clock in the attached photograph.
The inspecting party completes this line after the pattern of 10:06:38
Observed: 1:42:26
